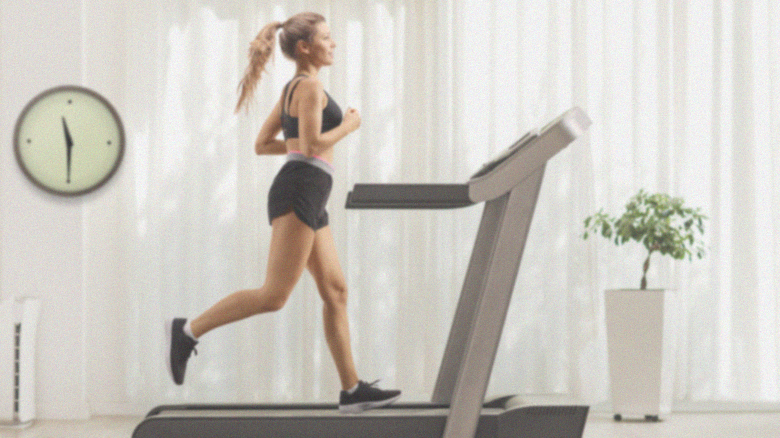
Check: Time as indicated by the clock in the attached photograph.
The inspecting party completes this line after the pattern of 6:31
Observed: 11:30
